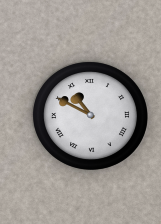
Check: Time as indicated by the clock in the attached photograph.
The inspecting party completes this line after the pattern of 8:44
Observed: 10:50
